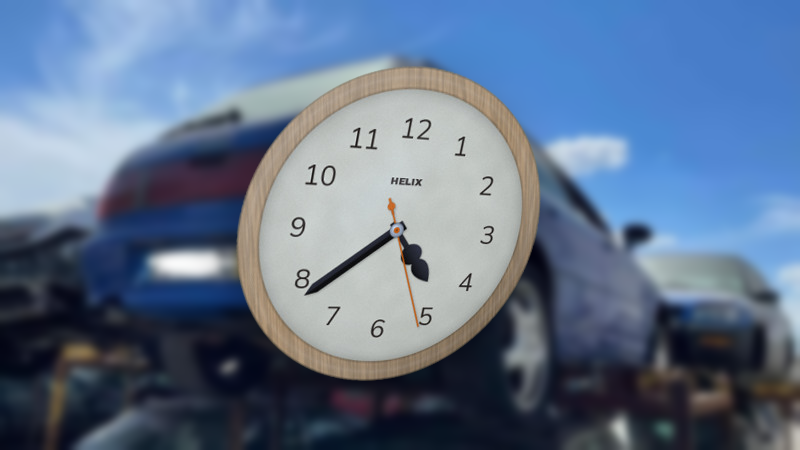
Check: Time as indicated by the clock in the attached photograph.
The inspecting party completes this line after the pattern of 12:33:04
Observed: 4:38:26
